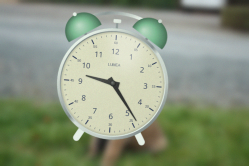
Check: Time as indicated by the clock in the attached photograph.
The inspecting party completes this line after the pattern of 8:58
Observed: 9:24
